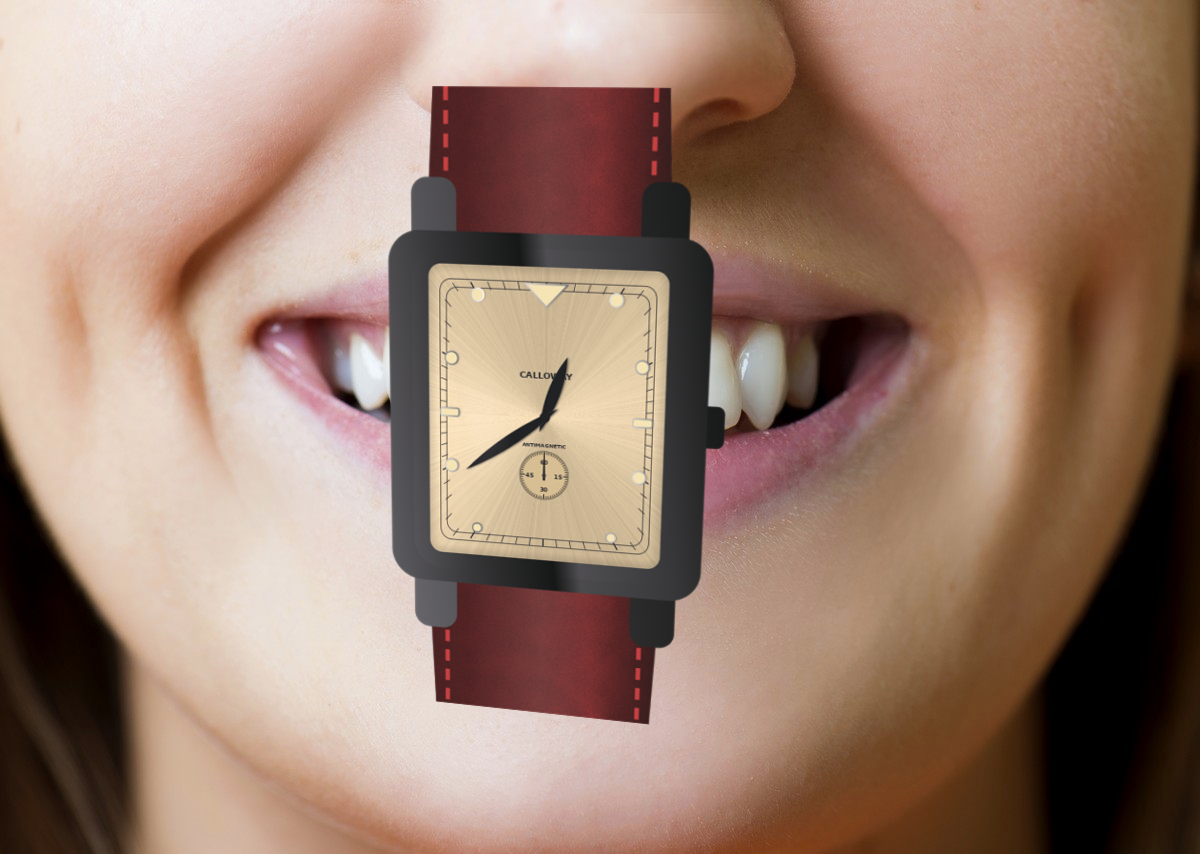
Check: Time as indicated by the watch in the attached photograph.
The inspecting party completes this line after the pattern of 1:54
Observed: 12:39
